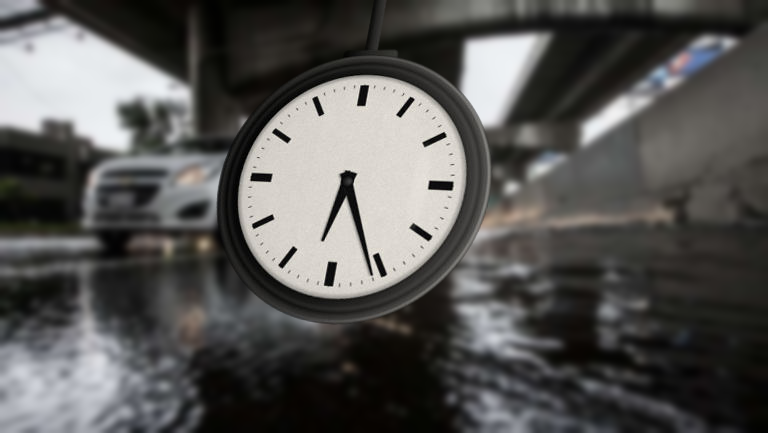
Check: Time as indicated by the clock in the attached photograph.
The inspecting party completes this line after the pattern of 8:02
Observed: 6:26
